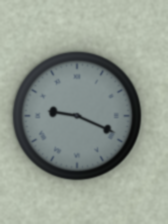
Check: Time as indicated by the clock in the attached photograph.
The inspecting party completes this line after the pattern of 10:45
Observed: 9:19
